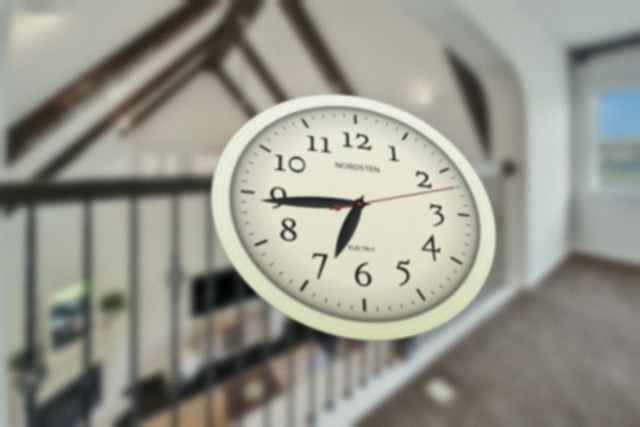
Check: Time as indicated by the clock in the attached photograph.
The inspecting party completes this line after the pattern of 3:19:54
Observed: 6:44:12
